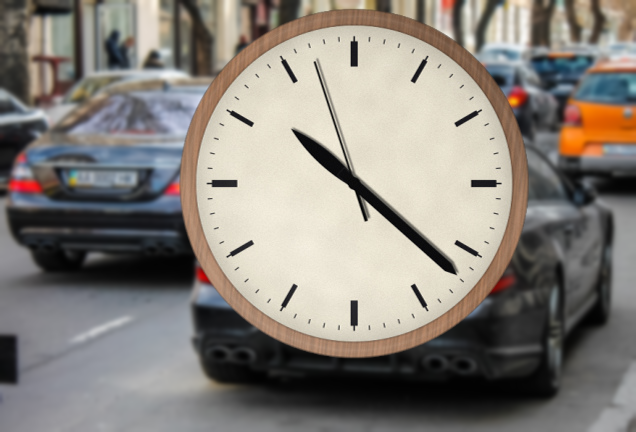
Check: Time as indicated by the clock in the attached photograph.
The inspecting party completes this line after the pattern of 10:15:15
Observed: 10:21:57
